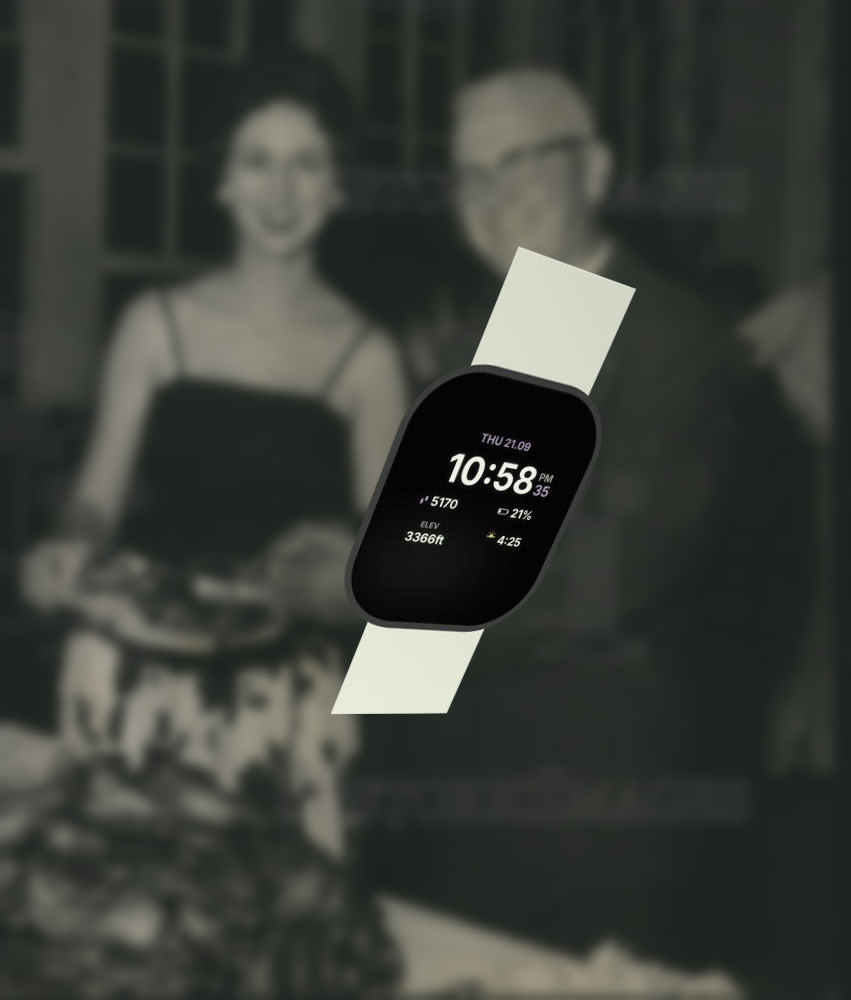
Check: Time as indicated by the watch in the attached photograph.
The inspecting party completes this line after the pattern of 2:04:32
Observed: 10:58:35
